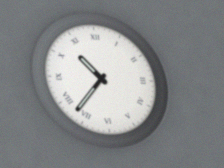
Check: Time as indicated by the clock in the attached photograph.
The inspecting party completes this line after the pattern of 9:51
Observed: 10:37
